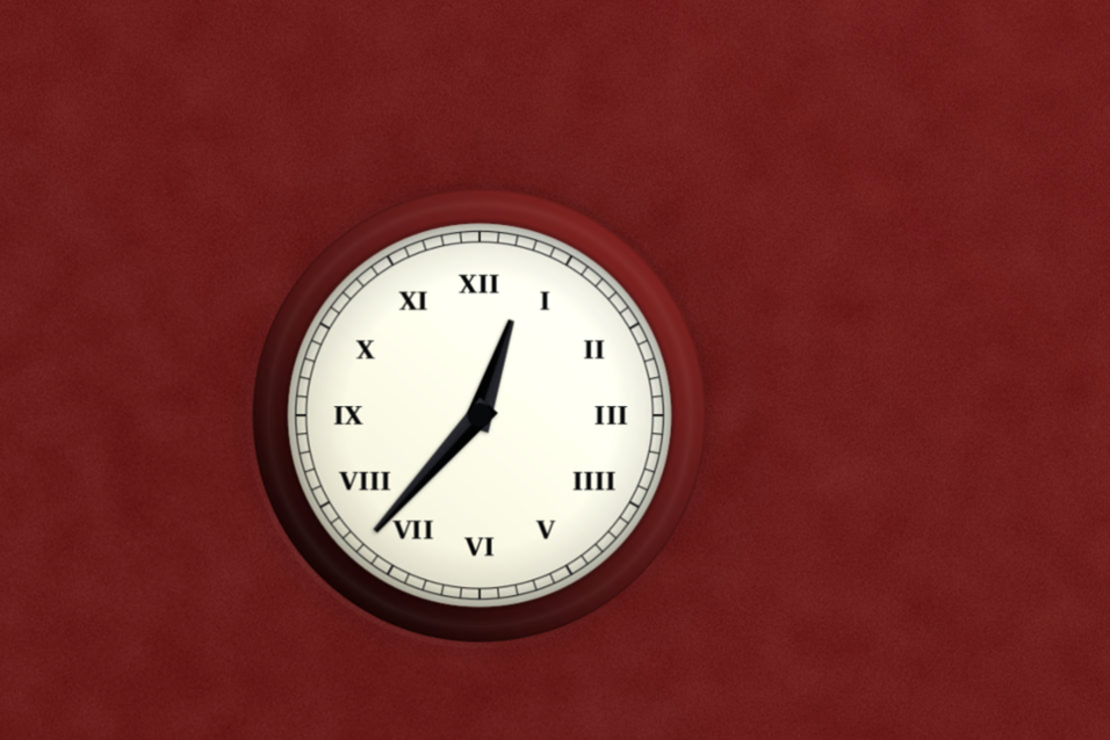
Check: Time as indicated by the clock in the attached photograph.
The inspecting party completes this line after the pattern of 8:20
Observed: 12:37
